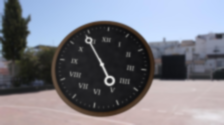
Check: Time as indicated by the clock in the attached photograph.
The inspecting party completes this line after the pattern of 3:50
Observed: 4:54
